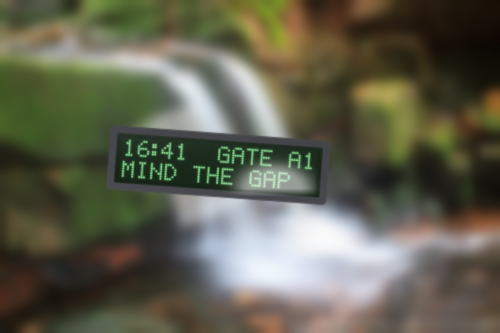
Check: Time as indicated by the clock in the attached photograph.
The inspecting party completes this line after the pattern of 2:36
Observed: 16:41
